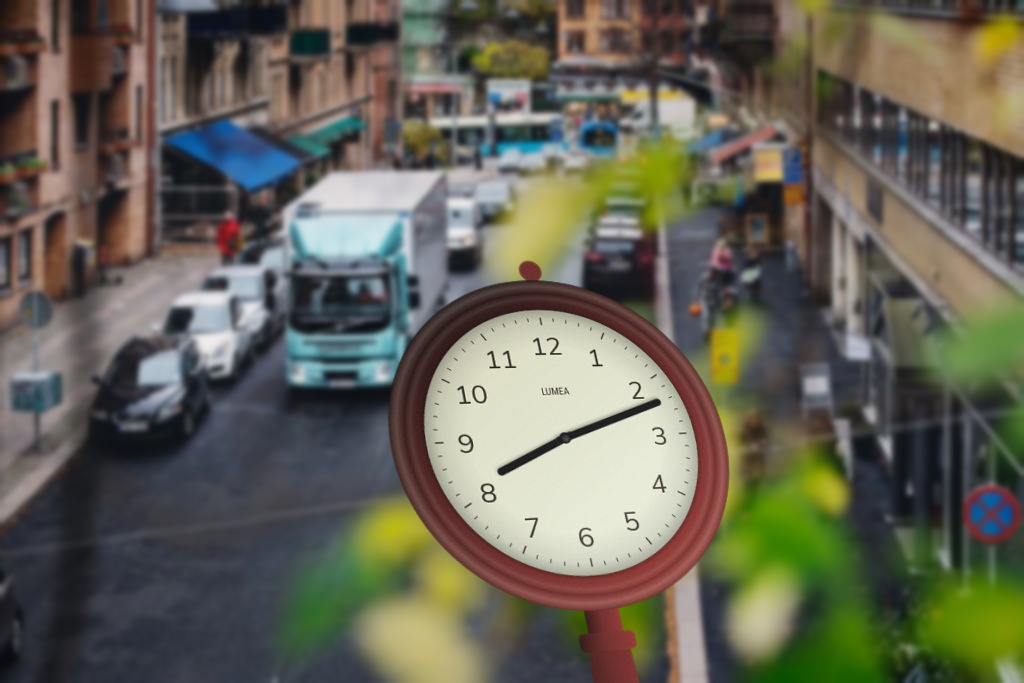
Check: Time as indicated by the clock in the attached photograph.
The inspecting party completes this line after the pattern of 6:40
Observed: 8:12
